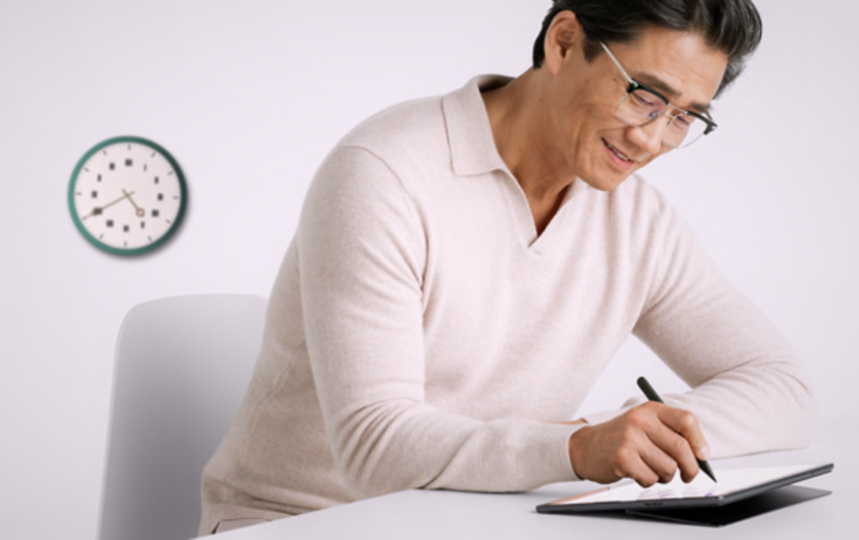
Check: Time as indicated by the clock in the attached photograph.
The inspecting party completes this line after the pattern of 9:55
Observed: 4:40
